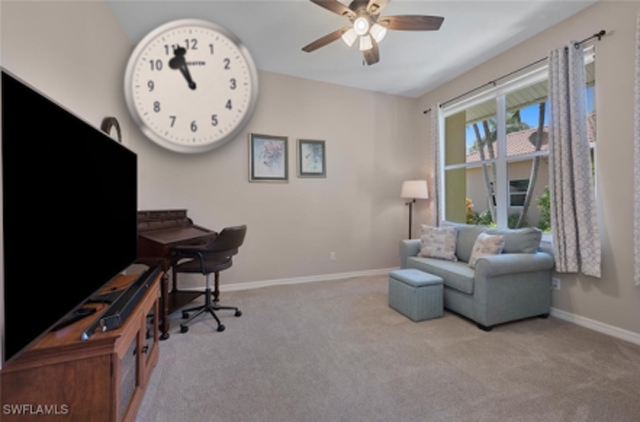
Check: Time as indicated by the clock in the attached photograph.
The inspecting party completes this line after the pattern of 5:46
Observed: 10:57
